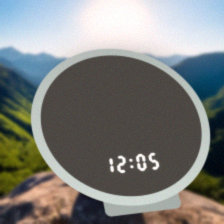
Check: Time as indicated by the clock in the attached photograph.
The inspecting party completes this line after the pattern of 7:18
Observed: 12:05
